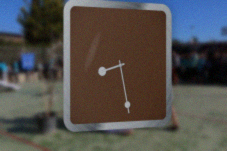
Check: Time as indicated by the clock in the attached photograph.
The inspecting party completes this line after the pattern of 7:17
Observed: 8:28
